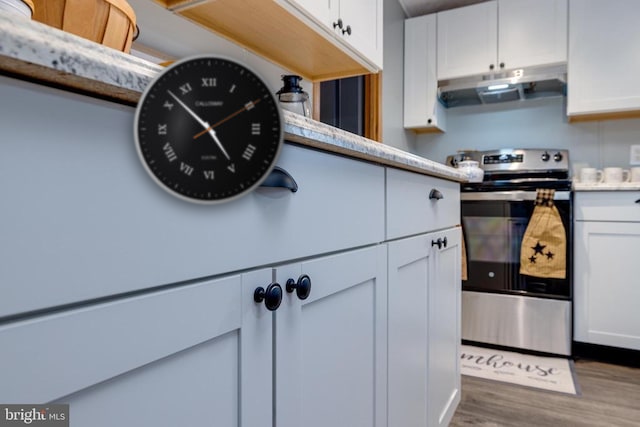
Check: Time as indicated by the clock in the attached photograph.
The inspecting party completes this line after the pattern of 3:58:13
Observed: 4:52:10
